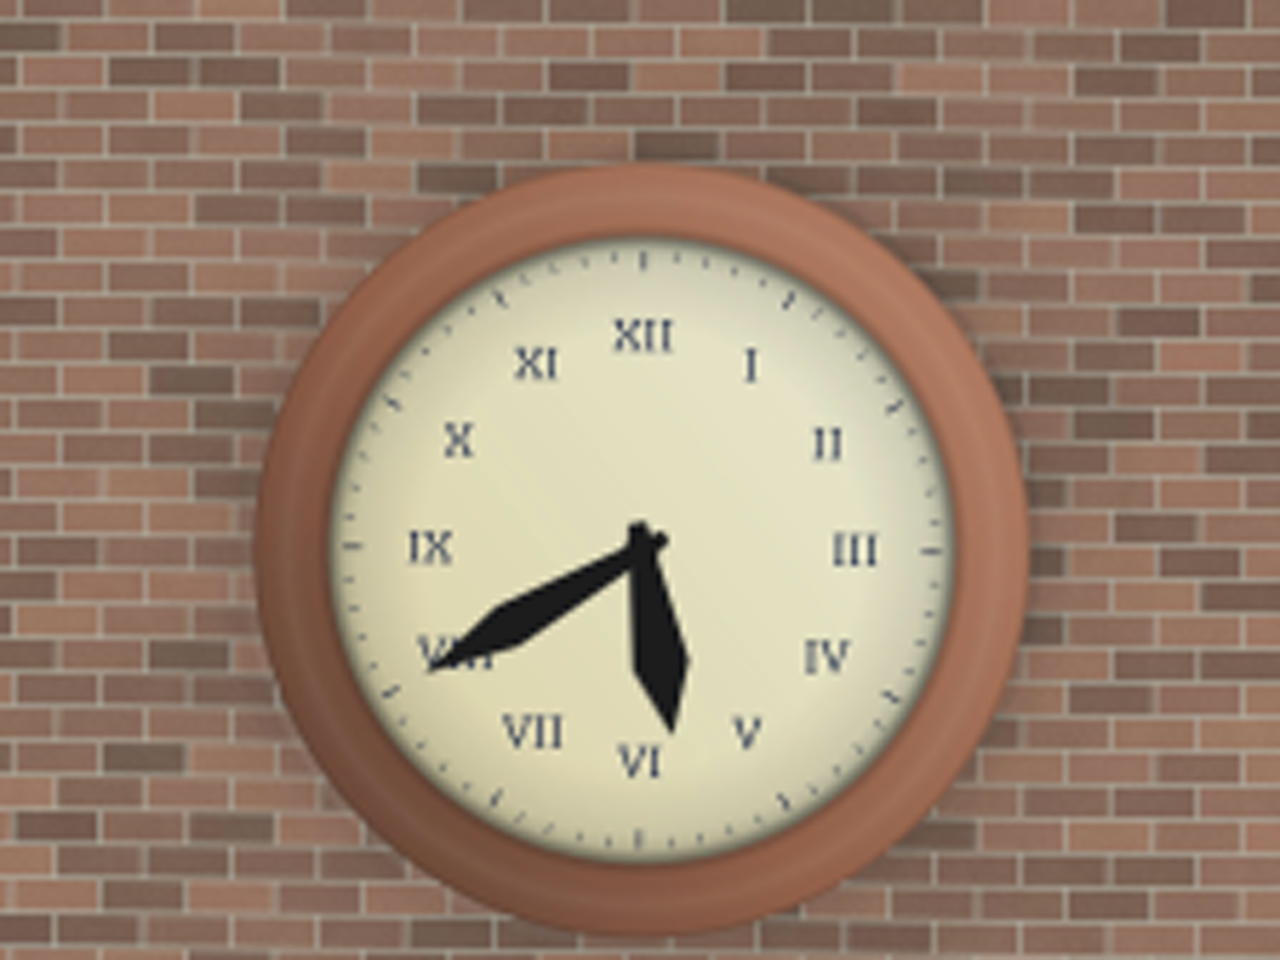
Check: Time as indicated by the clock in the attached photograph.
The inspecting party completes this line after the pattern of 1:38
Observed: 5:40
